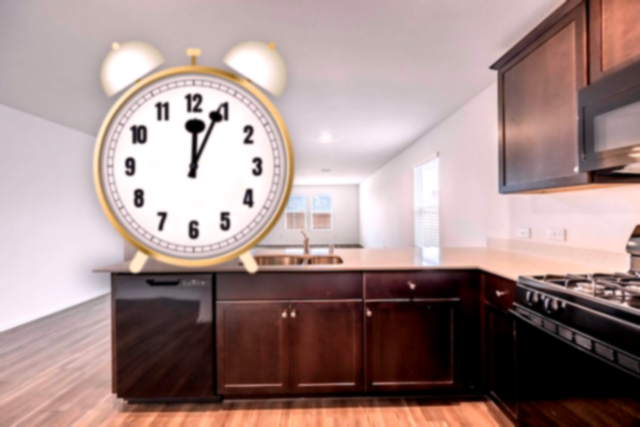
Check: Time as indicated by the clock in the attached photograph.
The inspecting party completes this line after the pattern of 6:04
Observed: 12:04
